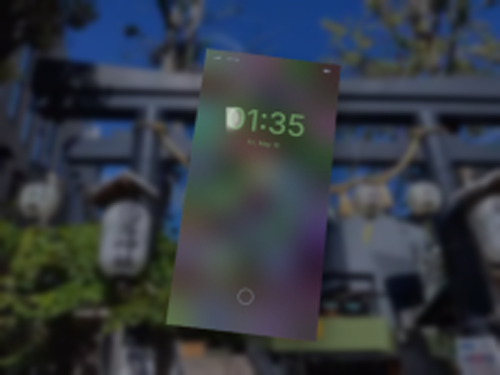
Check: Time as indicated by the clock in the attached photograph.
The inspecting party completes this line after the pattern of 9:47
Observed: 1:35
